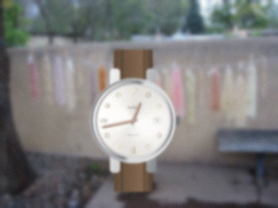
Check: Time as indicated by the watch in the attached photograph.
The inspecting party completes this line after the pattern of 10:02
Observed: 12:43
